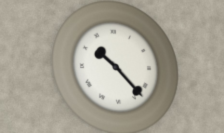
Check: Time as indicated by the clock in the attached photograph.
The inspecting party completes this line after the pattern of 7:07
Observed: 10:23
